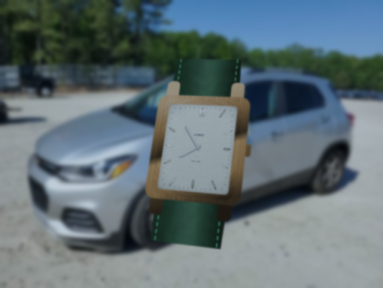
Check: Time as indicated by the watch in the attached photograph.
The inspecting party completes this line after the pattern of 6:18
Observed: 7:54
